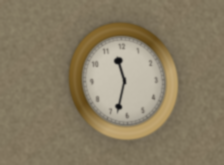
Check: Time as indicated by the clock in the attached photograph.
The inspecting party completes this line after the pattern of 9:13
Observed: 11:33
